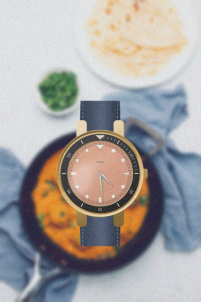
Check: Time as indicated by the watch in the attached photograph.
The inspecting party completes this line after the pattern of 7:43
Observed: 4:29
